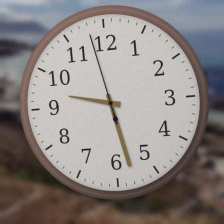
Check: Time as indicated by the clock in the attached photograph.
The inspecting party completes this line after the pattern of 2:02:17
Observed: 9:27:58
